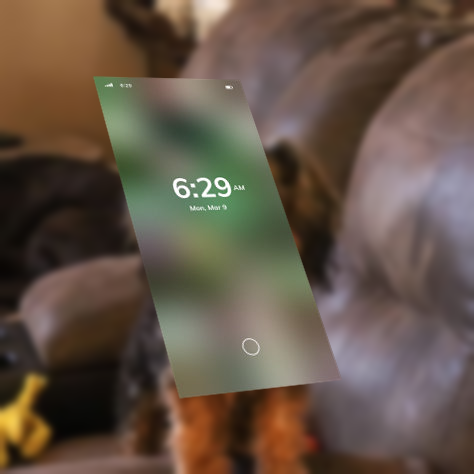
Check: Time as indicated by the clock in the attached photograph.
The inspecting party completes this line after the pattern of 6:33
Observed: 6:29
